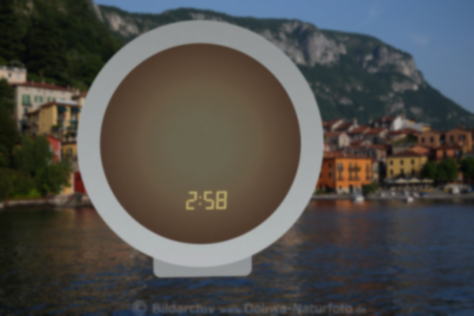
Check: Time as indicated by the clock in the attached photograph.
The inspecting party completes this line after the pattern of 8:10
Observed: 2:58
